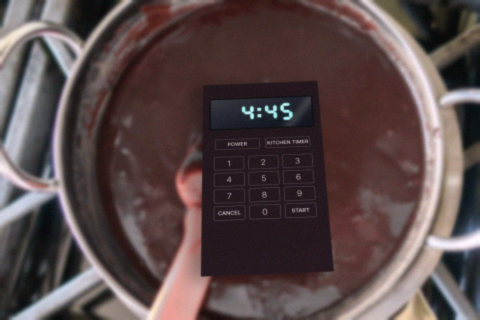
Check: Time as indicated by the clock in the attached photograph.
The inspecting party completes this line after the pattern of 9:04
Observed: 4:45
